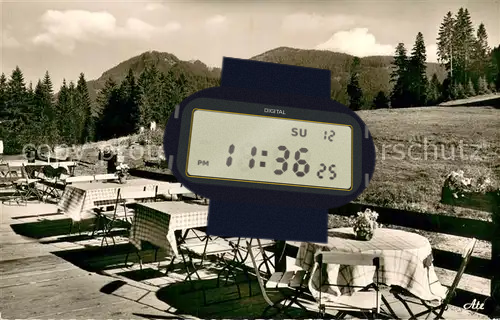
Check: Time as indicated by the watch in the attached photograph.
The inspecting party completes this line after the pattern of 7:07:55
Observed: 11:36:25
